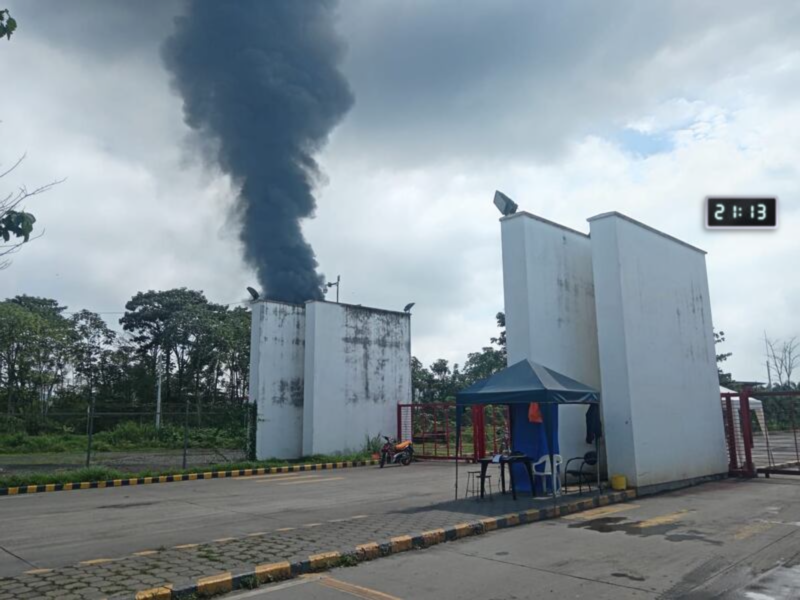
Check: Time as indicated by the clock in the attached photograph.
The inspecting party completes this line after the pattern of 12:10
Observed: 21:13
